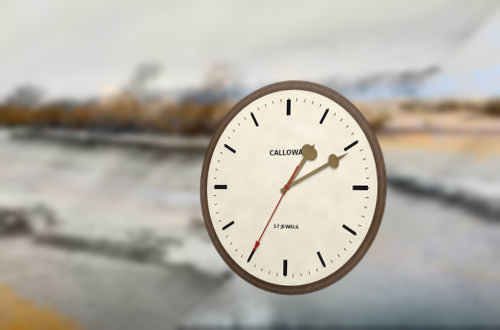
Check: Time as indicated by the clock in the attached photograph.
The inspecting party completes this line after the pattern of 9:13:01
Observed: 1:10:35
